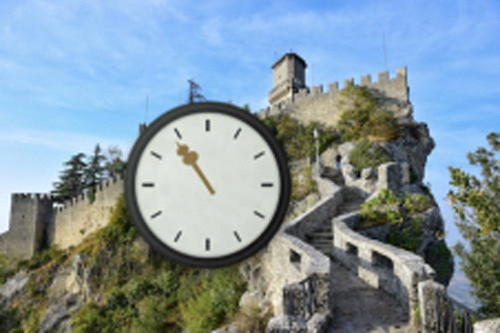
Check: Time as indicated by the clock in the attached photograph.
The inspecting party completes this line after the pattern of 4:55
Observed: 10:54
